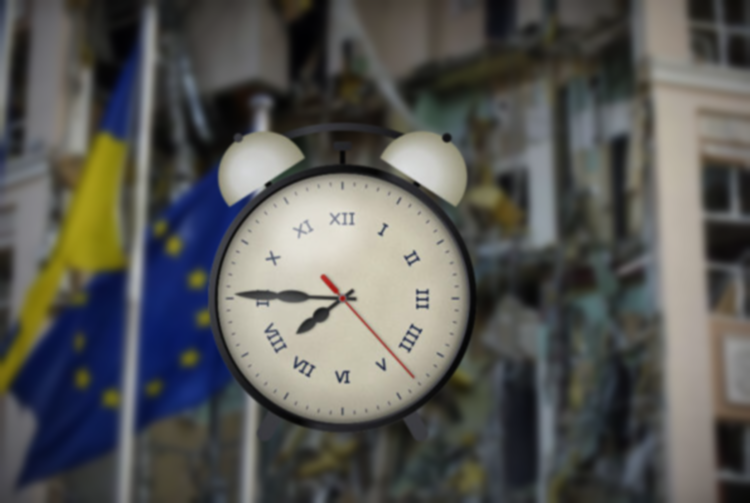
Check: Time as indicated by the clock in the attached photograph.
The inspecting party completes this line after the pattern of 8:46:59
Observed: 7:45:23
